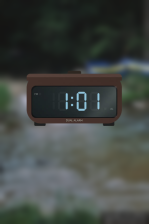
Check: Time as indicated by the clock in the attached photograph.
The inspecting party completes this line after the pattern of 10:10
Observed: 1:01
